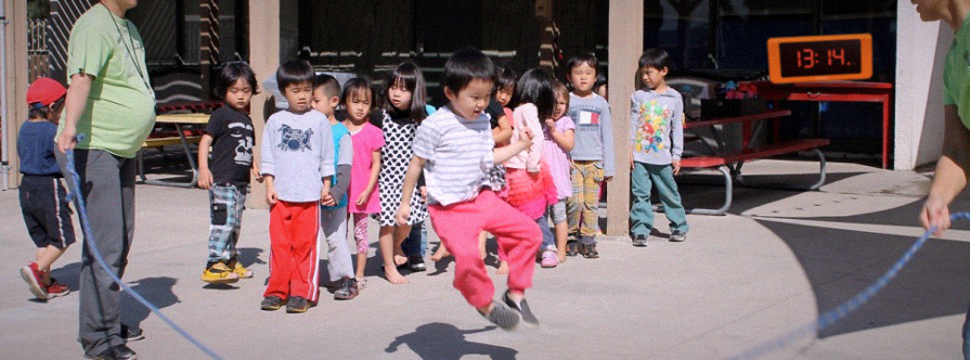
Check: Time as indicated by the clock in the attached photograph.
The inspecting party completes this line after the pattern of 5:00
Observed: 13:14
